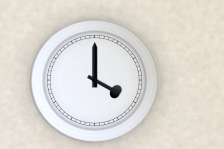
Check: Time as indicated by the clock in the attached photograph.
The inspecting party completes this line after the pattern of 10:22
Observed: 4:00
